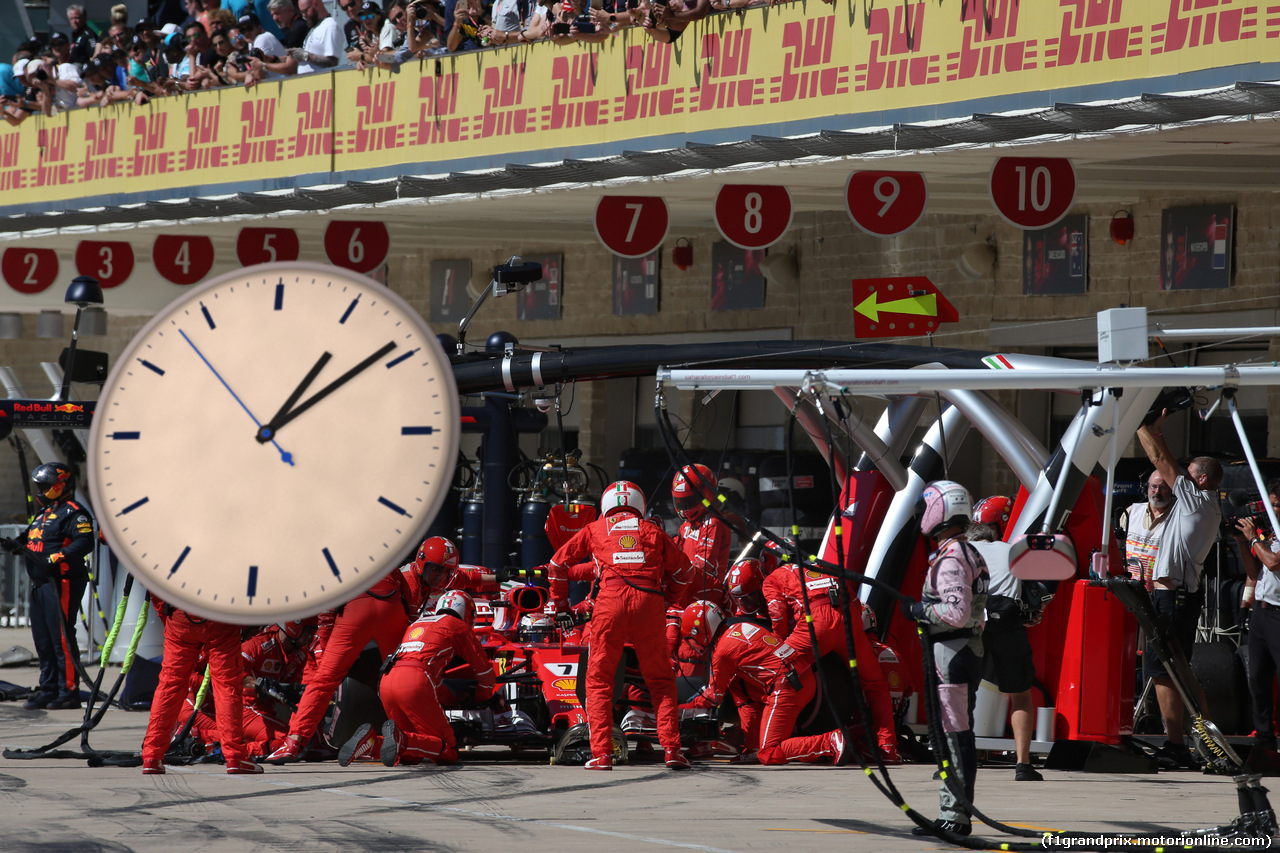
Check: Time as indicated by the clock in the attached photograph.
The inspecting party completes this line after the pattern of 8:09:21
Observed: 1:08:53
